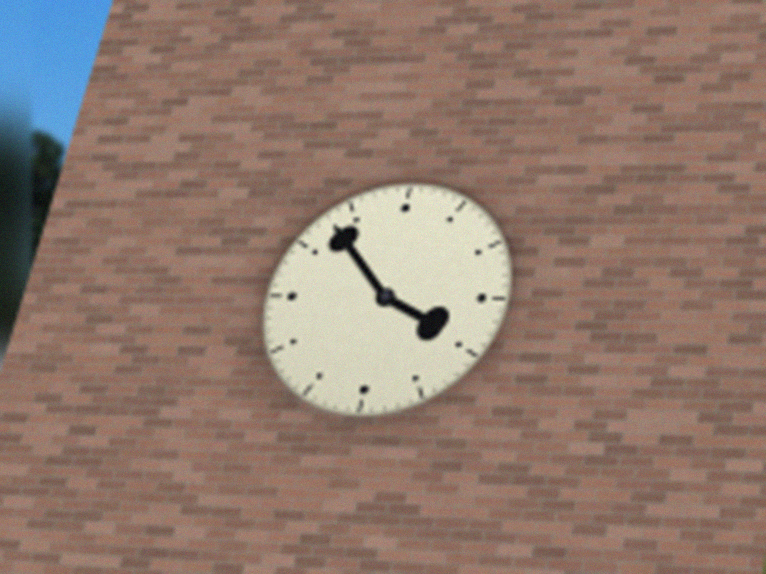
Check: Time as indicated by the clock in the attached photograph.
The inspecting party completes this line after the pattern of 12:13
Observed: 3:53
